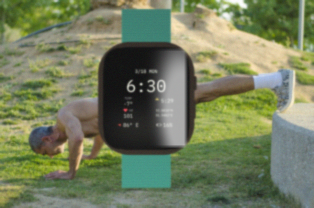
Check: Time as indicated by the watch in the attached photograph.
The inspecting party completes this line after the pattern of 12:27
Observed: 6:30
